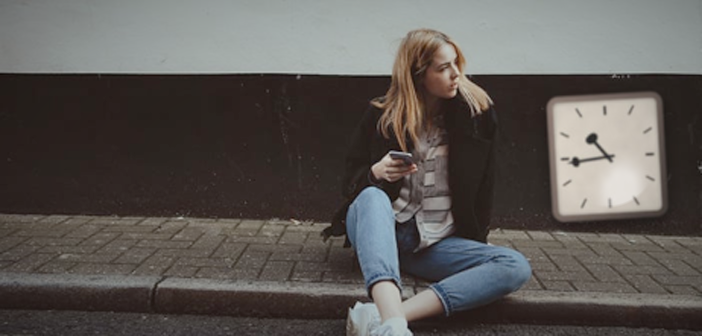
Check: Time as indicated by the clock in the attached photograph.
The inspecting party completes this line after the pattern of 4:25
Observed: 10:44
